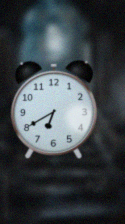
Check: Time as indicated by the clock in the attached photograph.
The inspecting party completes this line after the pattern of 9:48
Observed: 6:40
